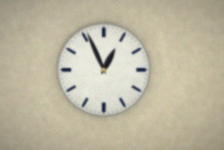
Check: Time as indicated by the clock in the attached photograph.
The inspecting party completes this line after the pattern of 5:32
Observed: 12:56
